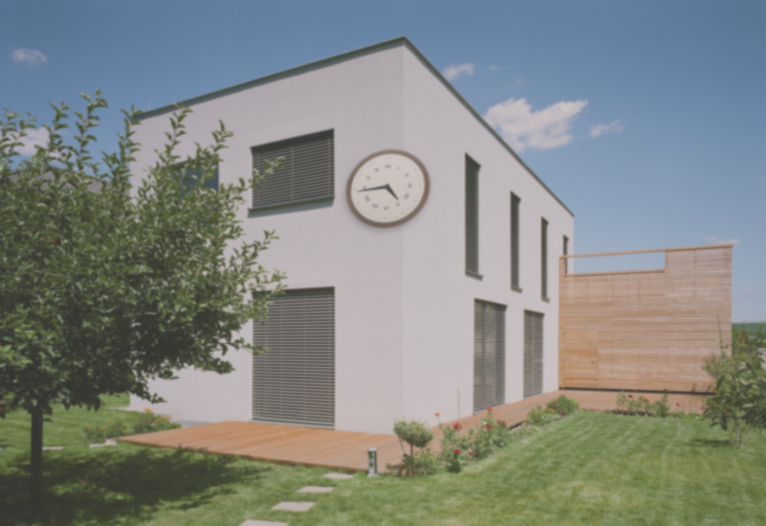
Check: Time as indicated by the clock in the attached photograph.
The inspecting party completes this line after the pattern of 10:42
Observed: 4:44
